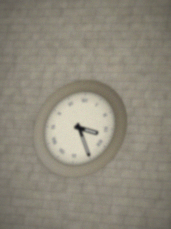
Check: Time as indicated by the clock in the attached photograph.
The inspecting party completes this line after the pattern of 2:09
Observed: 3:25
